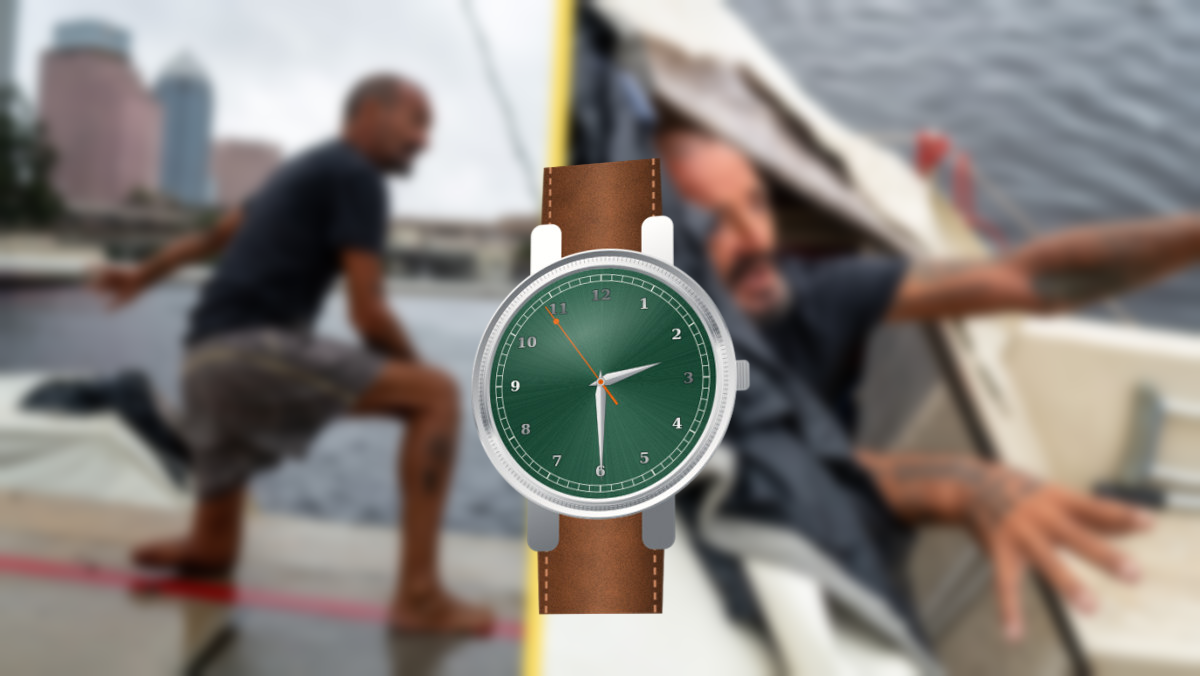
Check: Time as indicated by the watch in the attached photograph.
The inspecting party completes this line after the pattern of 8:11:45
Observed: 2:29:54
